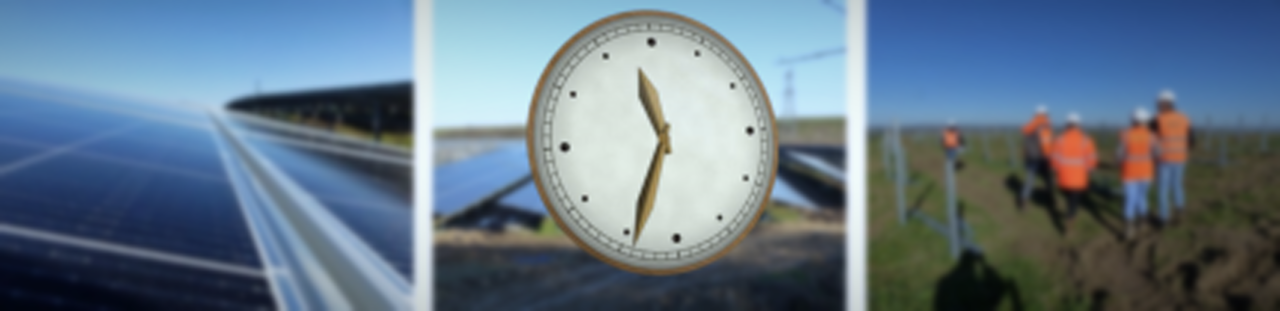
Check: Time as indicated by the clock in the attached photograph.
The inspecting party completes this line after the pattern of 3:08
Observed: 11:34
